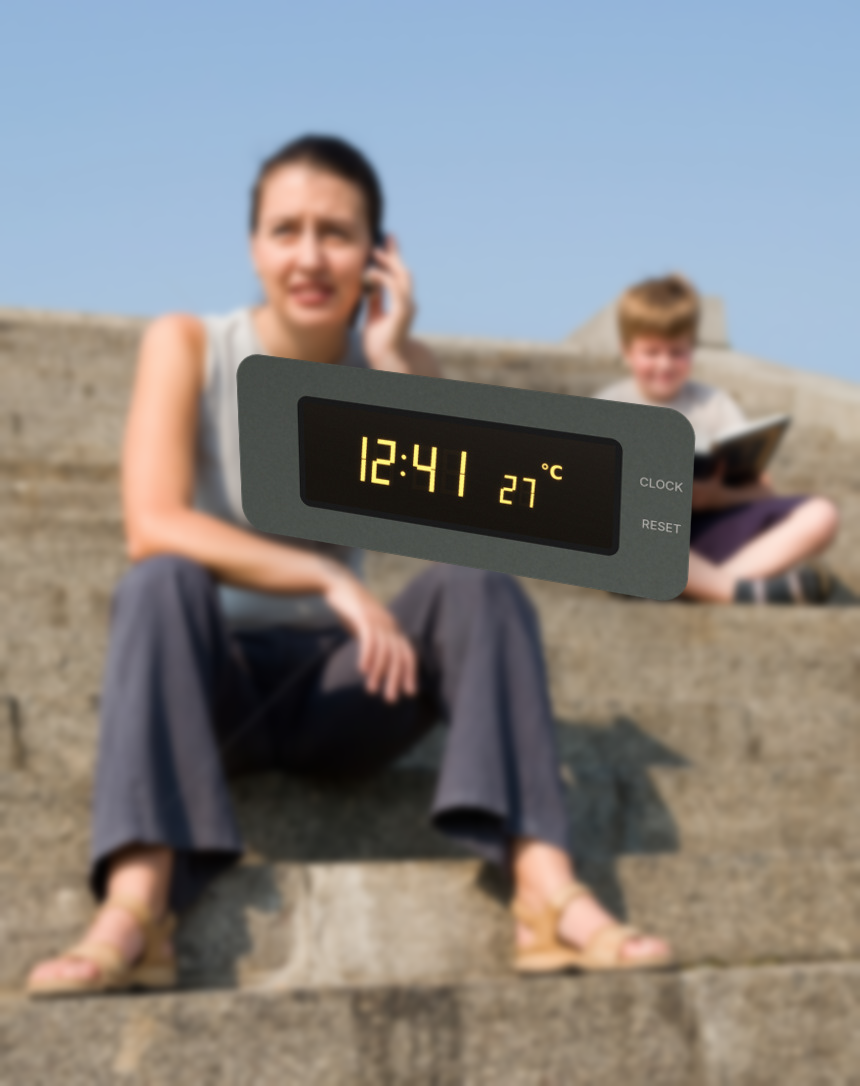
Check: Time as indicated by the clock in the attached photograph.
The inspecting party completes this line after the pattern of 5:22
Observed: 12:41
